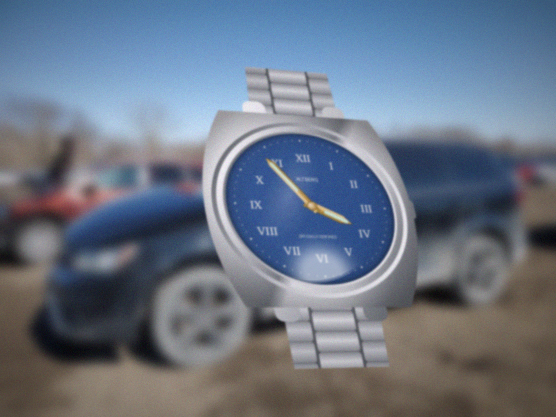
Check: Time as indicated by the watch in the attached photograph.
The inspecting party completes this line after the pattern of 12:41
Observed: 3:54
